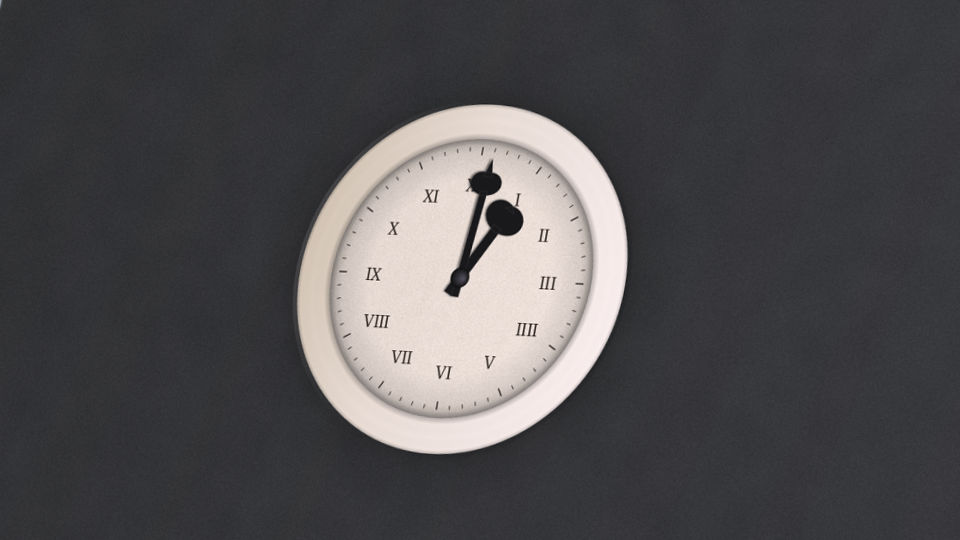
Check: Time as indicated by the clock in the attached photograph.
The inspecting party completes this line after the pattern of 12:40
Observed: 1:01
